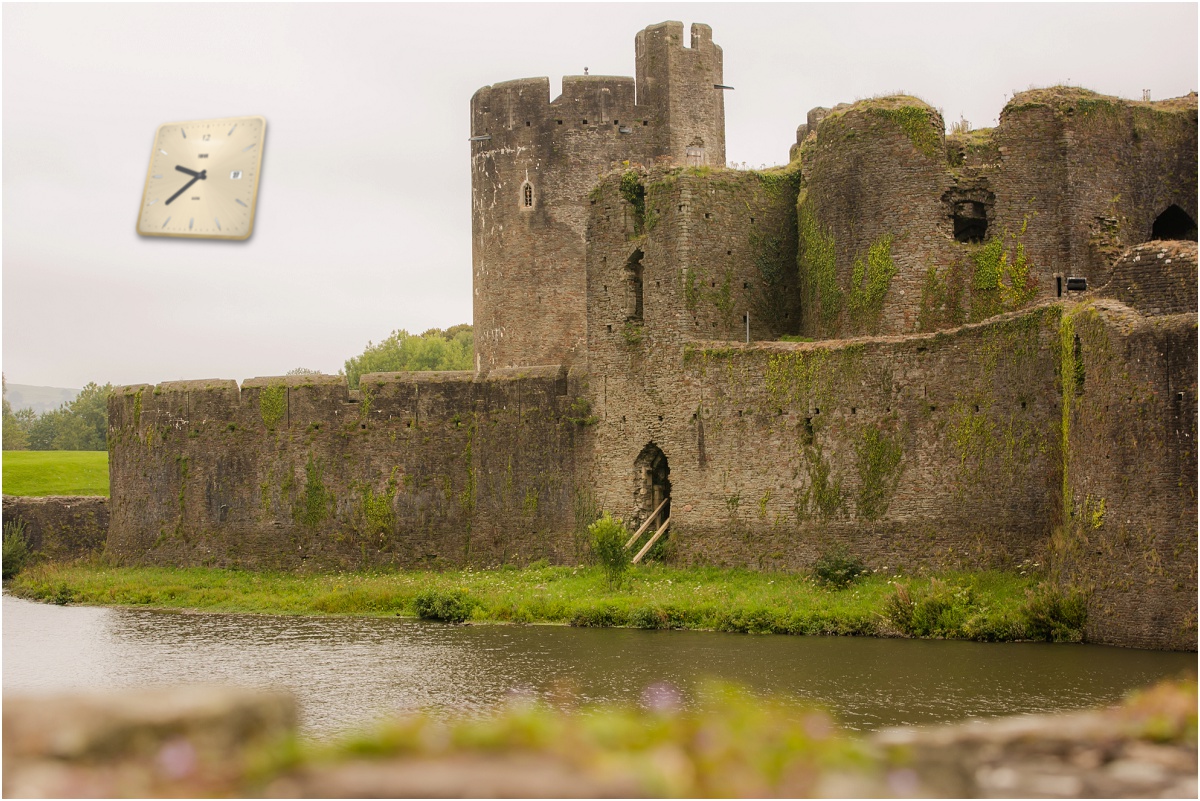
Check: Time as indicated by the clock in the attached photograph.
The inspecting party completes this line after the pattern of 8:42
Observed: 9:38
